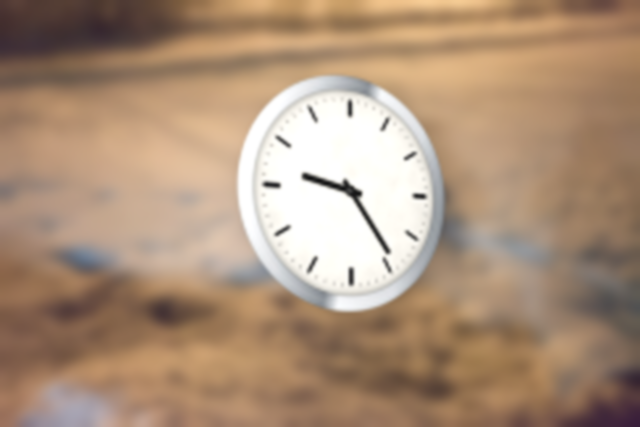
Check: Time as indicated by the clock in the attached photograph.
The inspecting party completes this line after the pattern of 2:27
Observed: 9:24
